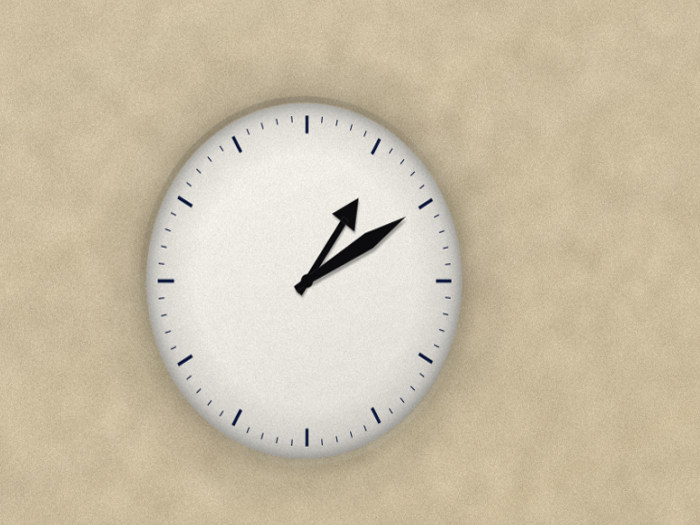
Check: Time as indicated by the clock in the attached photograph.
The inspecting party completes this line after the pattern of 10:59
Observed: 1:10
